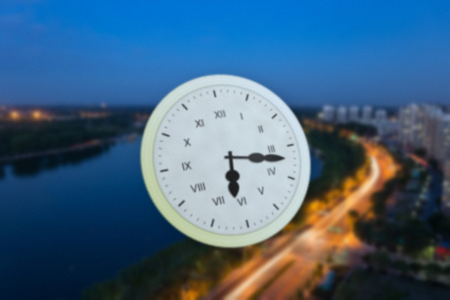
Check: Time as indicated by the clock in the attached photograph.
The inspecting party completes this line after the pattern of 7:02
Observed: 6:17
